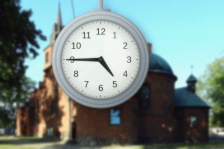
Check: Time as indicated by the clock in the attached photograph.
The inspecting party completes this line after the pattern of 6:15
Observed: 4:45
